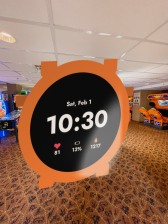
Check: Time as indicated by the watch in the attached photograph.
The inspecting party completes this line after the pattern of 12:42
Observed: 10:30
